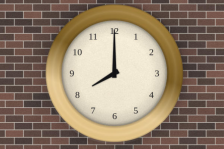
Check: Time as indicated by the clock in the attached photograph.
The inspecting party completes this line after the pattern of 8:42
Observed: 8:00
